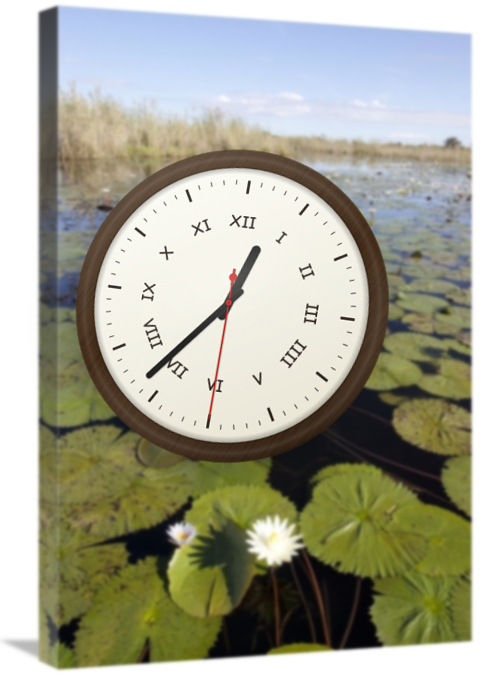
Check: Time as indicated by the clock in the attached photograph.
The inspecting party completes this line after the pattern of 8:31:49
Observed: 12:36:30
